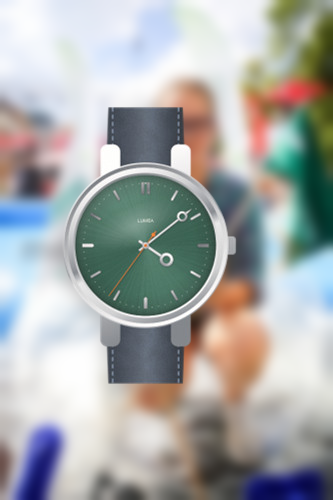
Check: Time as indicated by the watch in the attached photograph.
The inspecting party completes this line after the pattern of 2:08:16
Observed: 4:08:36
